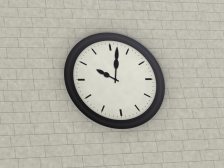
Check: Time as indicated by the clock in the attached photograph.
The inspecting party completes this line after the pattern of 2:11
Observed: 10:02
